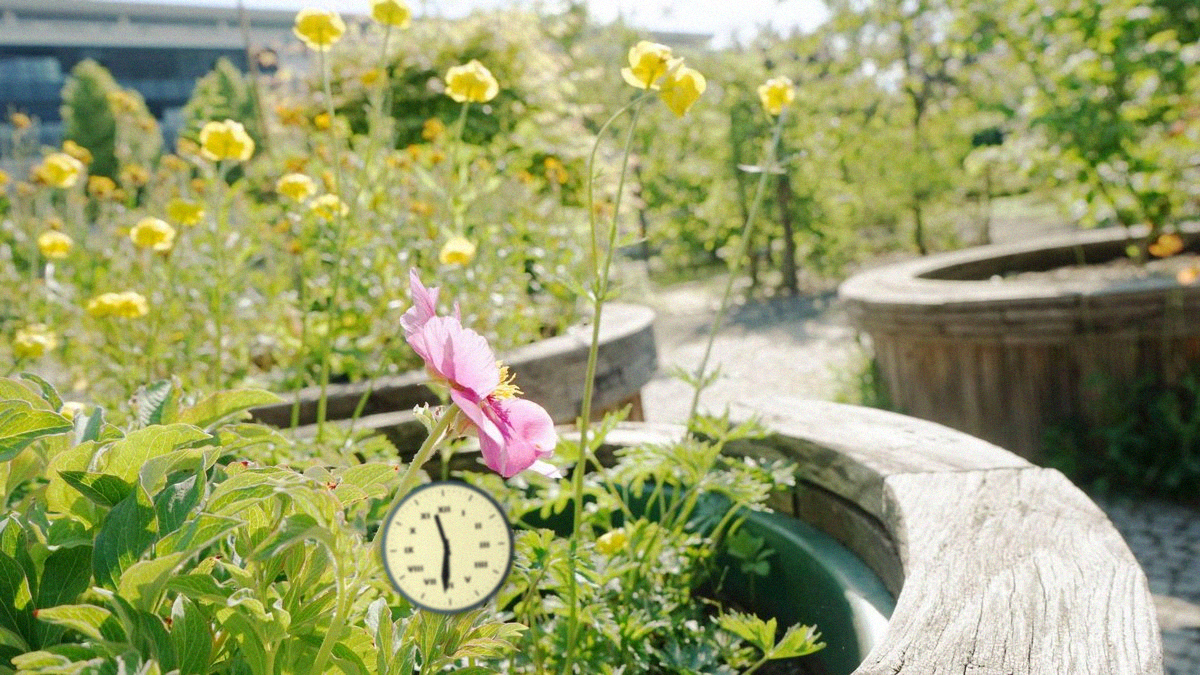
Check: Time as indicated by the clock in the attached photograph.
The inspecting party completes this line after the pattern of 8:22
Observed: 11:31
